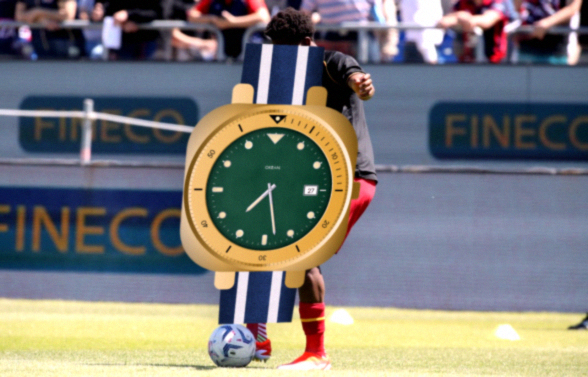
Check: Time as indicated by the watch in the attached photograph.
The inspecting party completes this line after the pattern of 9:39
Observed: 7:28
